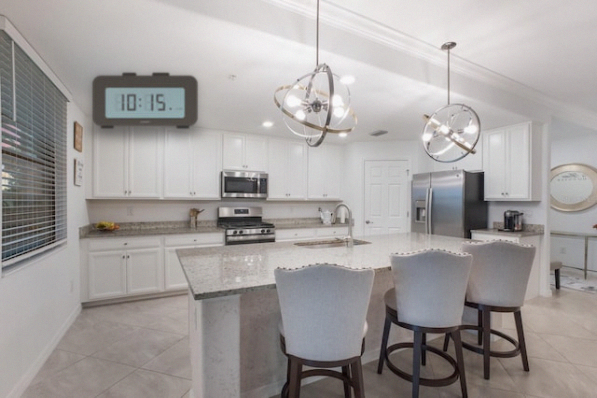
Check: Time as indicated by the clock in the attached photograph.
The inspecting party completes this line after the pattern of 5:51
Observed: 10:15
